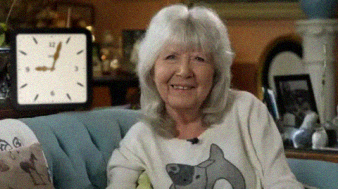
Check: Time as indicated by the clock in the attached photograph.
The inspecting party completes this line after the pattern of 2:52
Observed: 9:03
